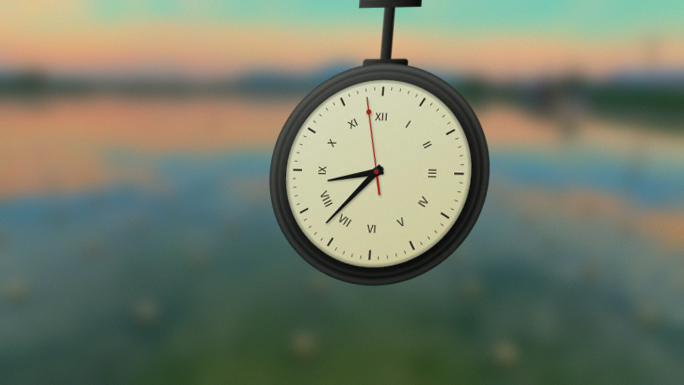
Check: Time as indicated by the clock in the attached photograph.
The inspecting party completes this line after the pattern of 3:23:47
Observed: 8:36:58
